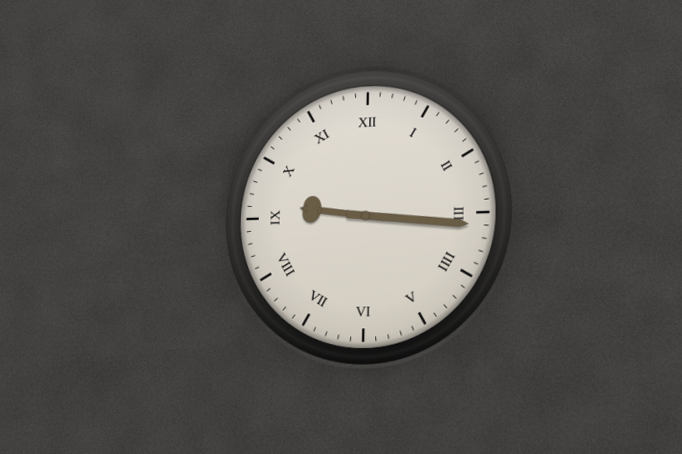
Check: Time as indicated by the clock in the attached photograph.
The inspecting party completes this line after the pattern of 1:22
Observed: 9:16
